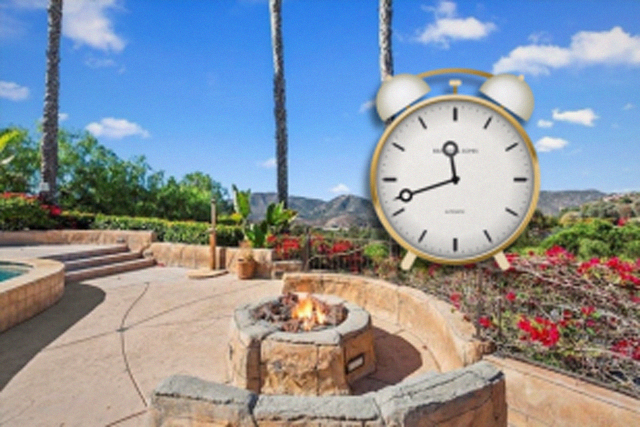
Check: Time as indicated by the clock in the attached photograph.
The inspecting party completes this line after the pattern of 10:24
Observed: 11:42
